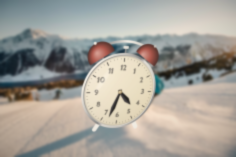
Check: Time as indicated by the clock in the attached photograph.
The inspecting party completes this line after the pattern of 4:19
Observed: 4:33
